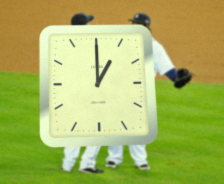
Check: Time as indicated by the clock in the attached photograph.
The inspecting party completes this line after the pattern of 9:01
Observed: 1:00
